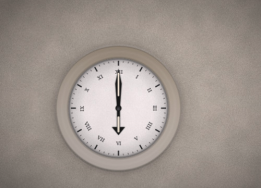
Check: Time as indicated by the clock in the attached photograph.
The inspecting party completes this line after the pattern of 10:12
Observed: 6:00
